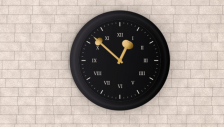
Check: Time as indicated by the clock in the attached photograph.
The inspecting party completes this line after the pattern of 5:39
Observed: 12:52
